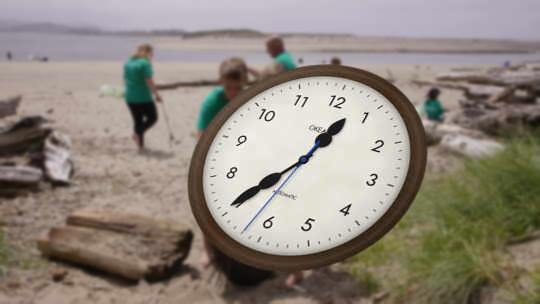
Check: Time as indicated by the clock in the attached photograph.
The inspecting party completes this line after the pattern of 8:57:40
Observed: 12:35:32
